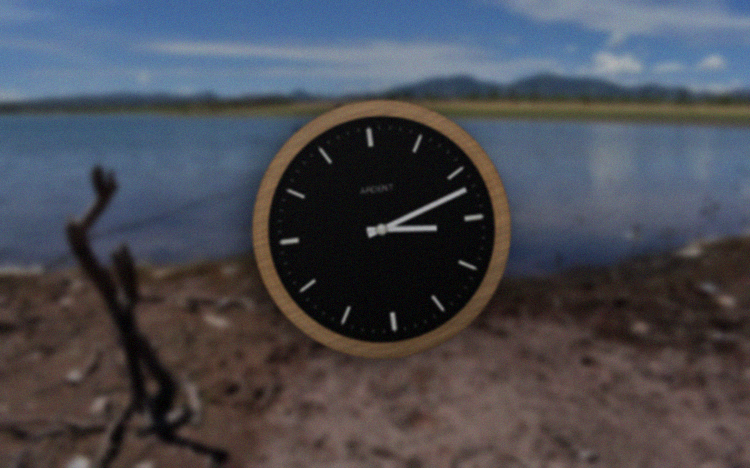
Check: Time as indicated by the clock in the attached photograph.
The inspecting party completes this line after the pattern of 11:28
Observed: 3:12
